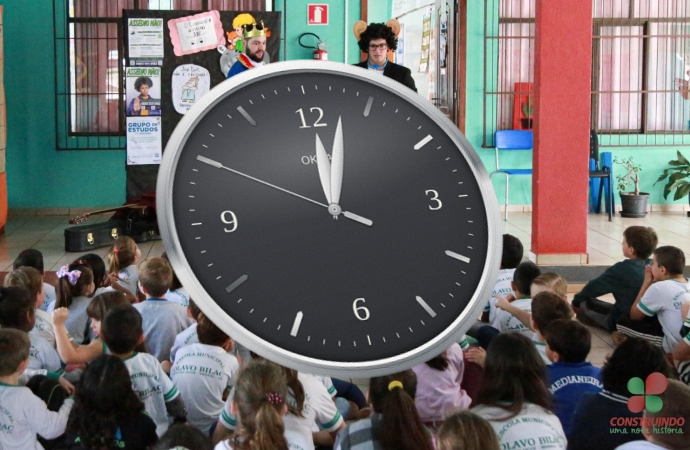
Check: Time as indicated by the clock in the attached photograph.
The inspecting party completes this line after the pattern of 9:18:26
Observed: 12:02:50
